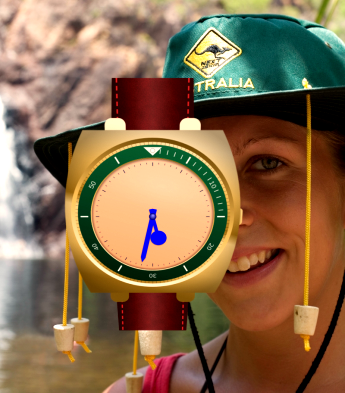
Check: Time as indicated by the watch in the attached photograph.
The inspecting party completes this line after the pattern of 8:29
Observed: 5:32
